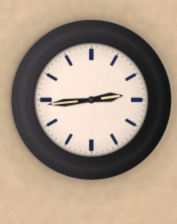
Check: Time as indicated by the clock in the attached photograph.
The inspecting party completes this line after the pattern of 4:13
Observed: 2:44
